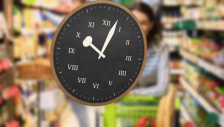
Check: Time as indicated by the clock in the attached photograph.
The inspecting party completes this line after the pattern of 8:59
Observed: 10:03
